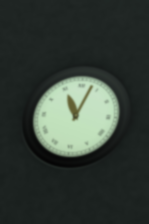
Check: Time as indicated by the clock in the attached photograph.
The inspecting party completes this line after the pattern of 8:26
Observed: 11:03
